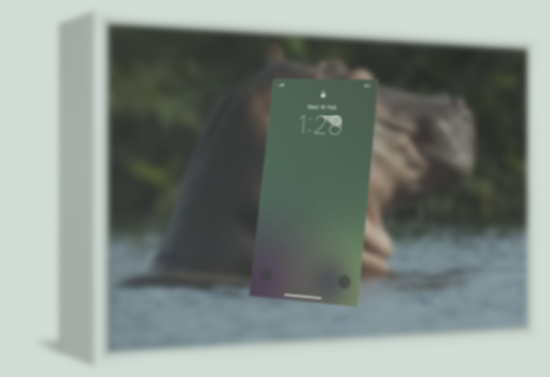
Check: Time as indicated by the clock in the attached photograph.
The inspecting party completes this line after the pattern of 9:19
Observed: 1:28
